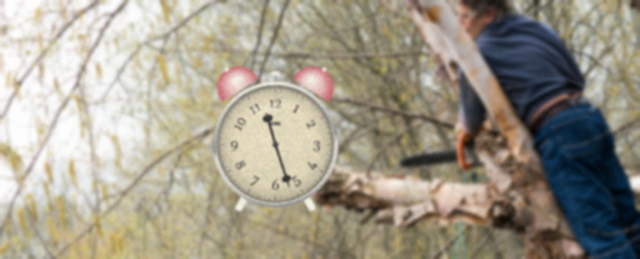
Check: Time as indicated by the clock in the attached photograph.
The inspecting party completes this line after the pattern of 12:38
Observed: 11:27
